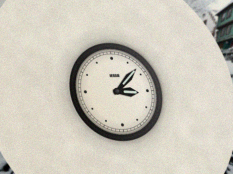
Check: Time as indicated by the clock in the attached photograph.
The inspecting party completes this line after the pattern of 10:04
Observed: 3:08
